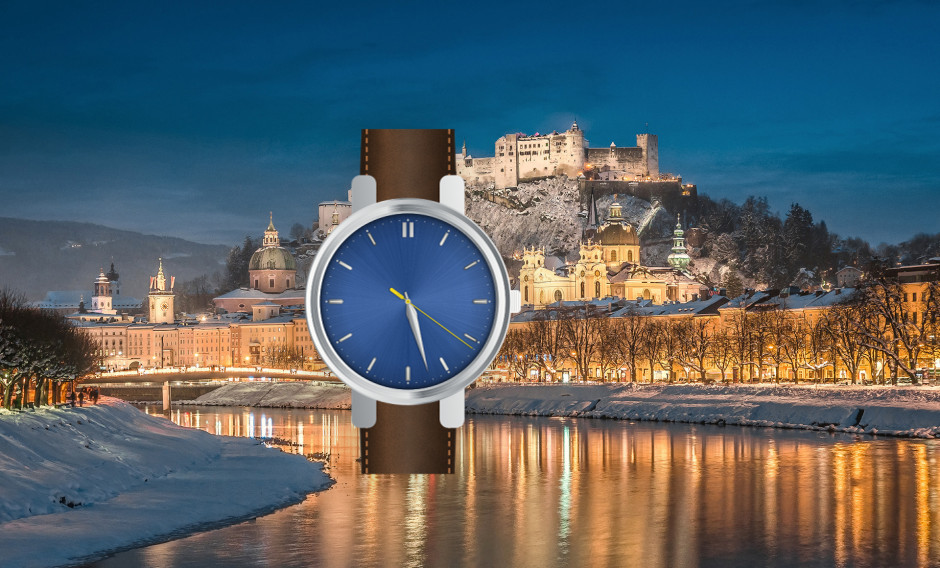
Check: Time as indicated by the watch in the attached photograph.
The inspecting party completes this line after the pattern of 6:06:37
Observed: 5:27:21
